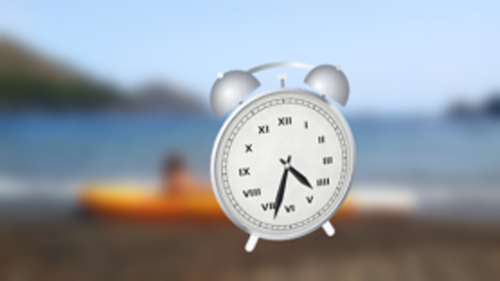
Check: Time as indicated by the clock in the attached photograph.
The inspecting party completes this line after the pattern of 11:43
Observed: 4:33
